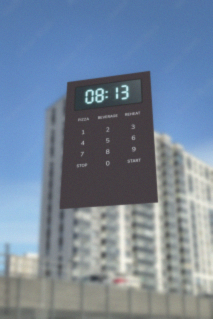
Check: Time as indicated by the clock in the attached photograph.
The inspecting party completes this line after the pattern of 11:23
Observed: 8:13
